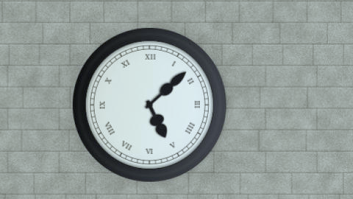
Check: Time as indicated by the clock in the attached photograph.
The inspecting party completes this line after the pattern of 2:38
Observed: 5:08
